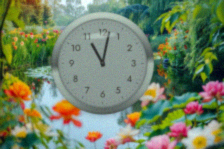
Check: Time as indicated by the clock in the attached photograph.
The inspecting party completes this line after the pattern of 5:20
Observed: 11:02
